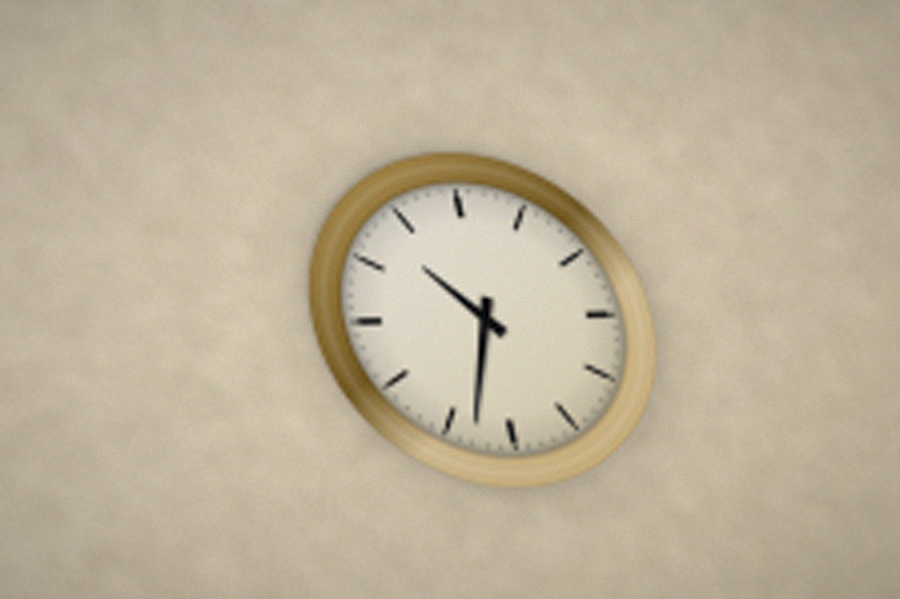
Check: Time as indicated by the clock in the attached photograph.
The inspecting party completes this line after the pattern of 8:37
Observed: 10:33
